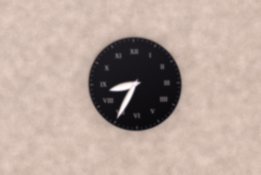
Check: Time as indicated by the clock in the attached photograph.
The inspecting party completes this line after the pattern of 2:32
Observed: 8:35
